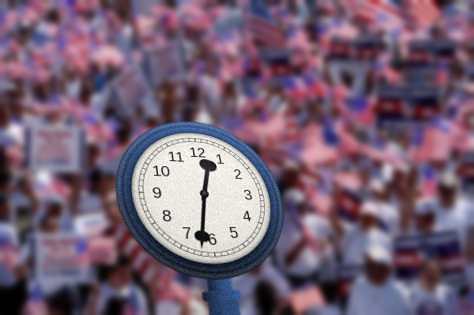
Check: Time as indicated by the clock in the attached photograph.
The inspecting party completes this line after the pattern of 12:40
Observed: 12:32
